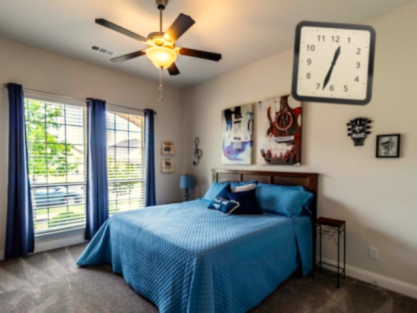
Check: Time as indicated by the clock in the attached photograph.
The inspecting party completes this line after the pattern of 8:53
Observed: 12:33
